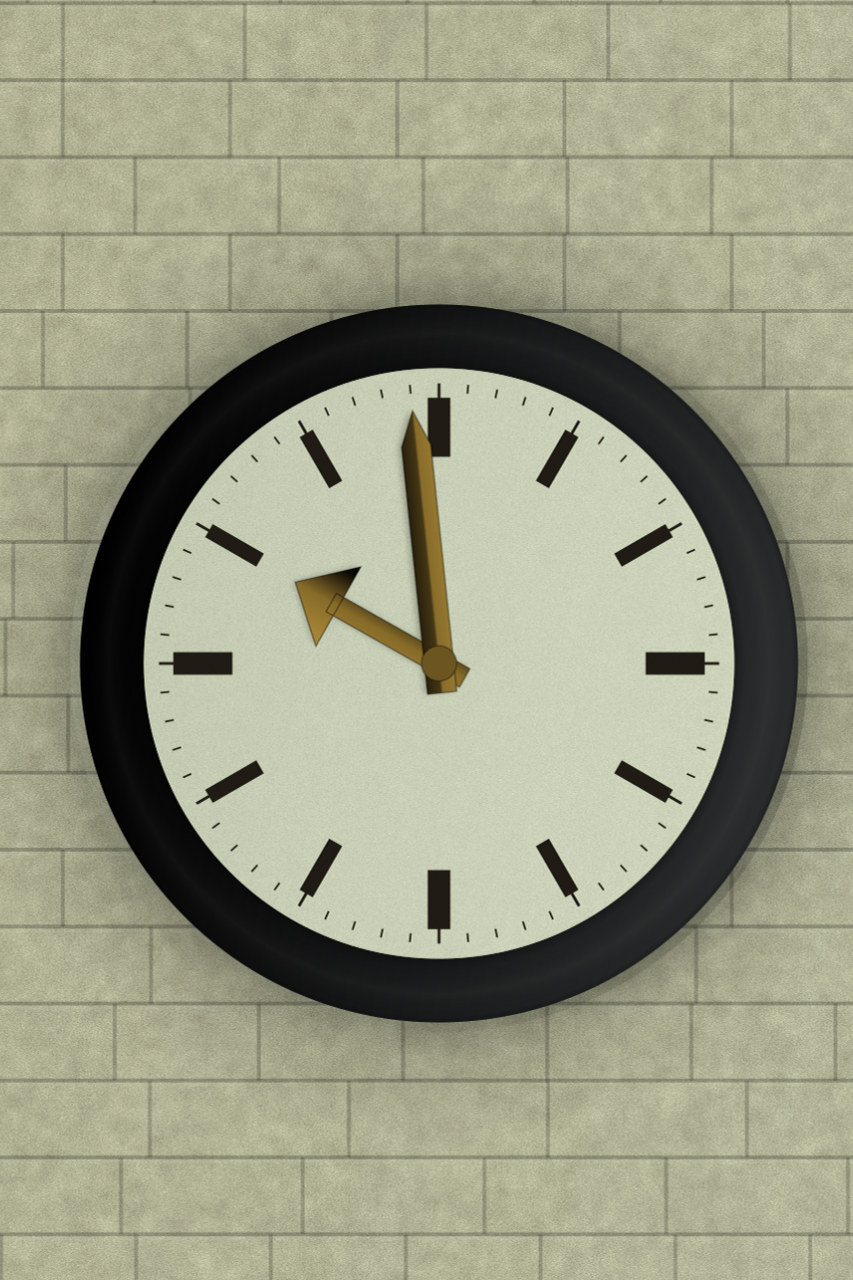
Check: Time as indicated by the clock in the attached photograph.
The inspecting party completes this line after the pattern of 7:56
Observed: 9:59
